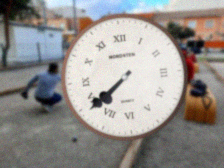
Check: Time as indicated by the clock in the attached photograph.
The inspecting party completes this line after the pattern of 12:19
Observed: 7:39
